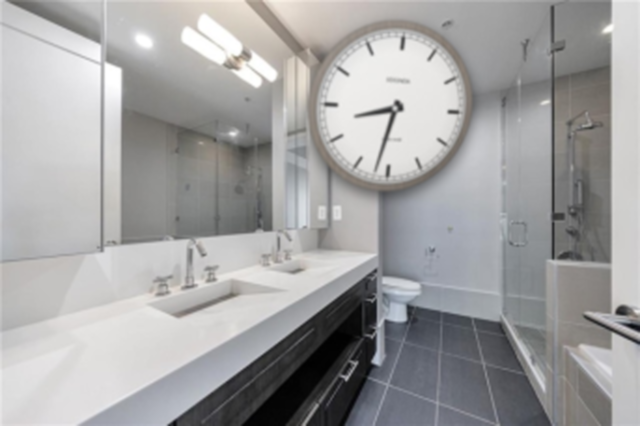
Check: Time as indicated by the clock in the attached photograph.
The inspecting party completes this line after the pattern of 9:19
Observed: 8:32
